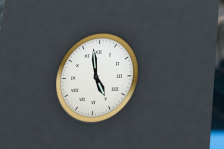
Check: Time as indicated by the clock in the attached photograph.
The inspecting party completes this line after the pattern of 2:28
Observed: 4:58
